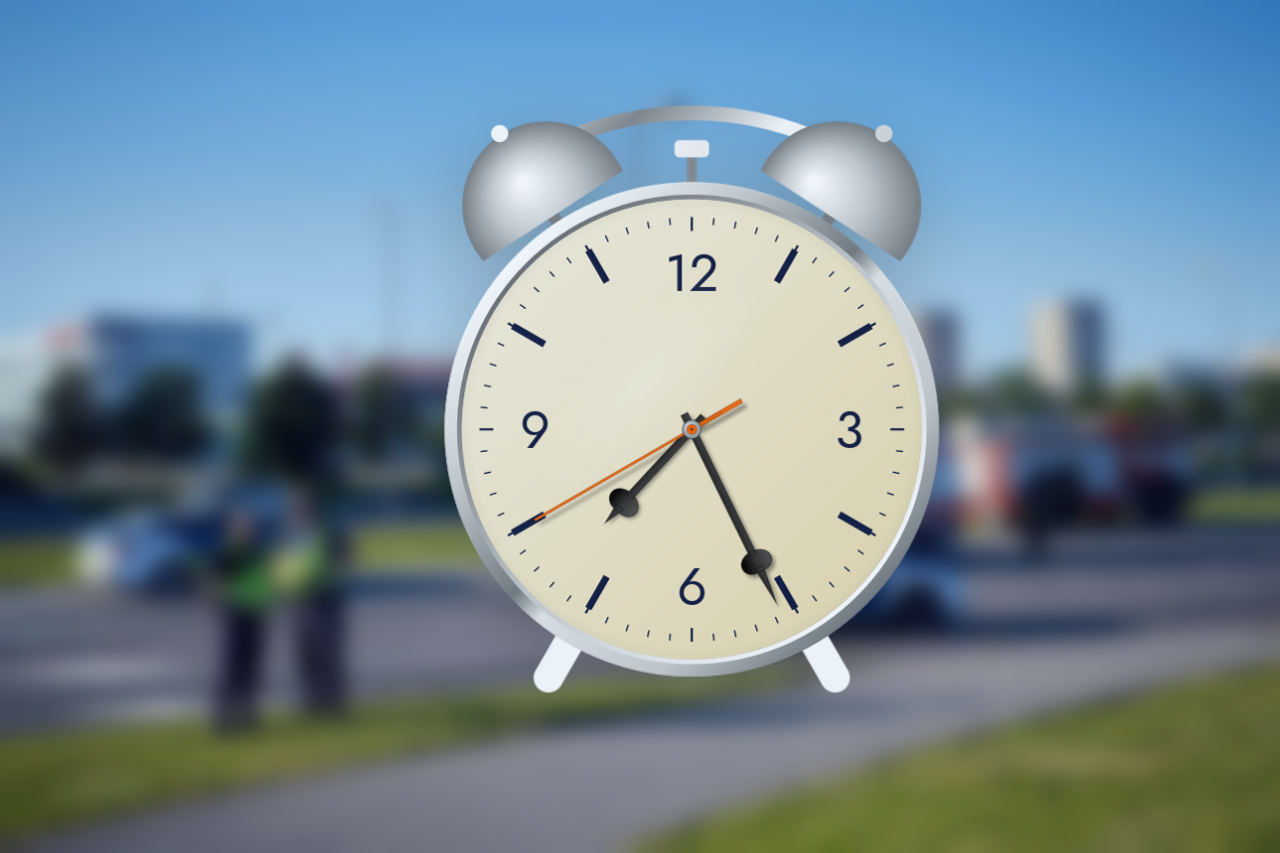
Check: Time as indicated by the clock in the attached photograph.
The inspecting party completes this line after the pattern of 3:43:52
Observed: 7:25:40
